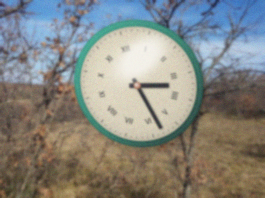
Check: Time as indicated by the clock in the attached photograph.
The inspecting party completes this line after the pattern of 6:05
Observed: 3:28
